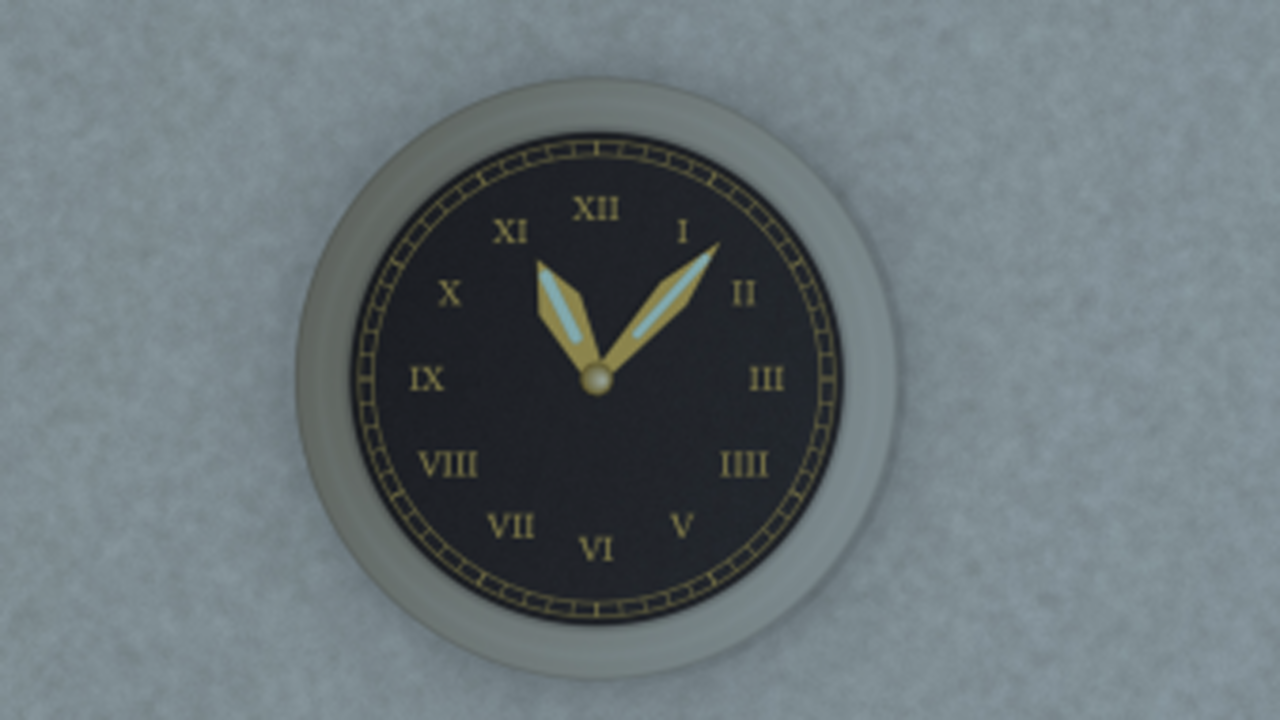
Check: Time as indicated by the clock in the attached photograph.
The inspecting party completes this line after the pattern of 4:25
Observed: 11:07
